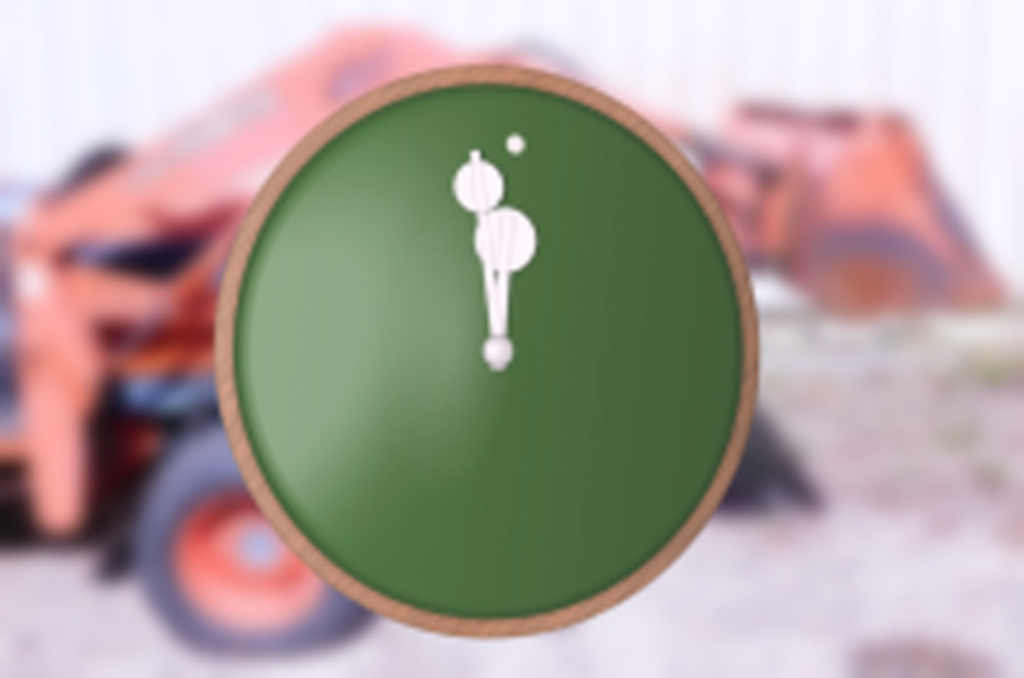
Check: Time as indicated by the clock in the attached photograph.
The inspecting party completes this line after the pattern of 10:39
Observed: 11:58
